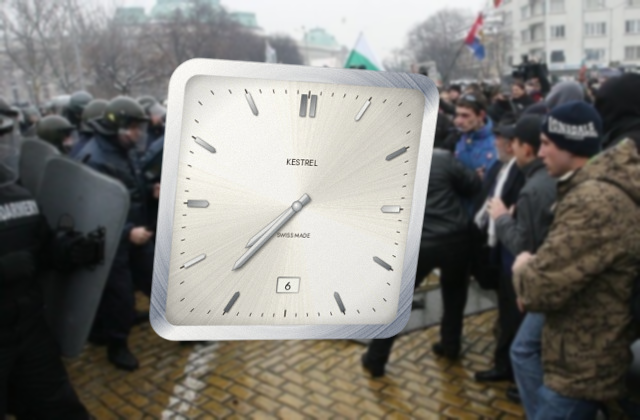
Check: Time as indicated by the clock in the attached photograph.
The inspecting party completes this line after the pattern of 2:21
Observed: 7:37
